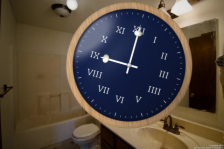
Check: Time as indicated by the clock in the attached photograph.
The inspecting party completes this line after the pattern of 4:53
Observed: 9:00
